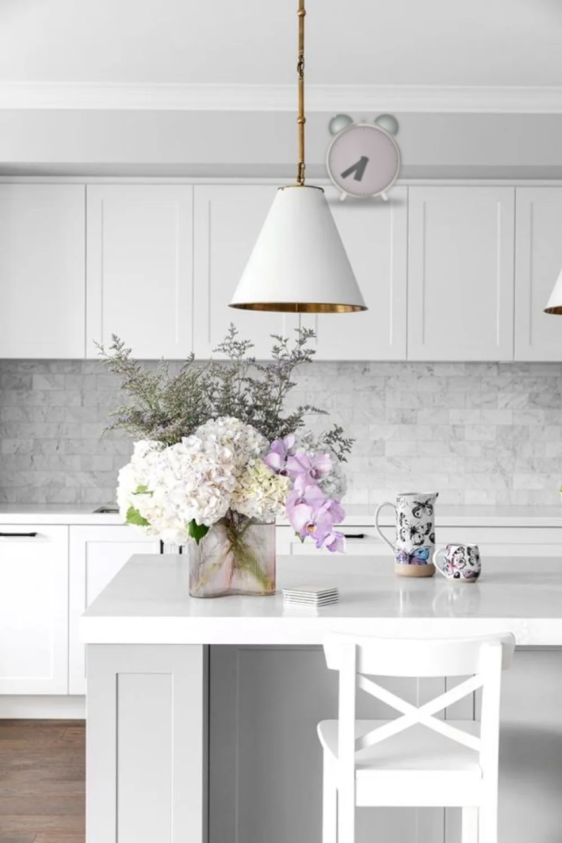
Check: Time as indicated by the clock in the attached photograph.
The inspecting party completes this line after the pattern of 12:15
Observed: 6:39
